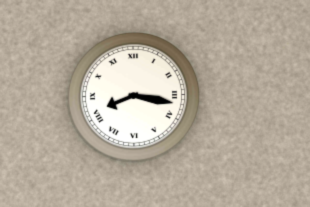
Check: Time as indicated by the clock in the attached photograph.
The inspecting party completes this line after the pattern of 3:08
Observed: 8:17
